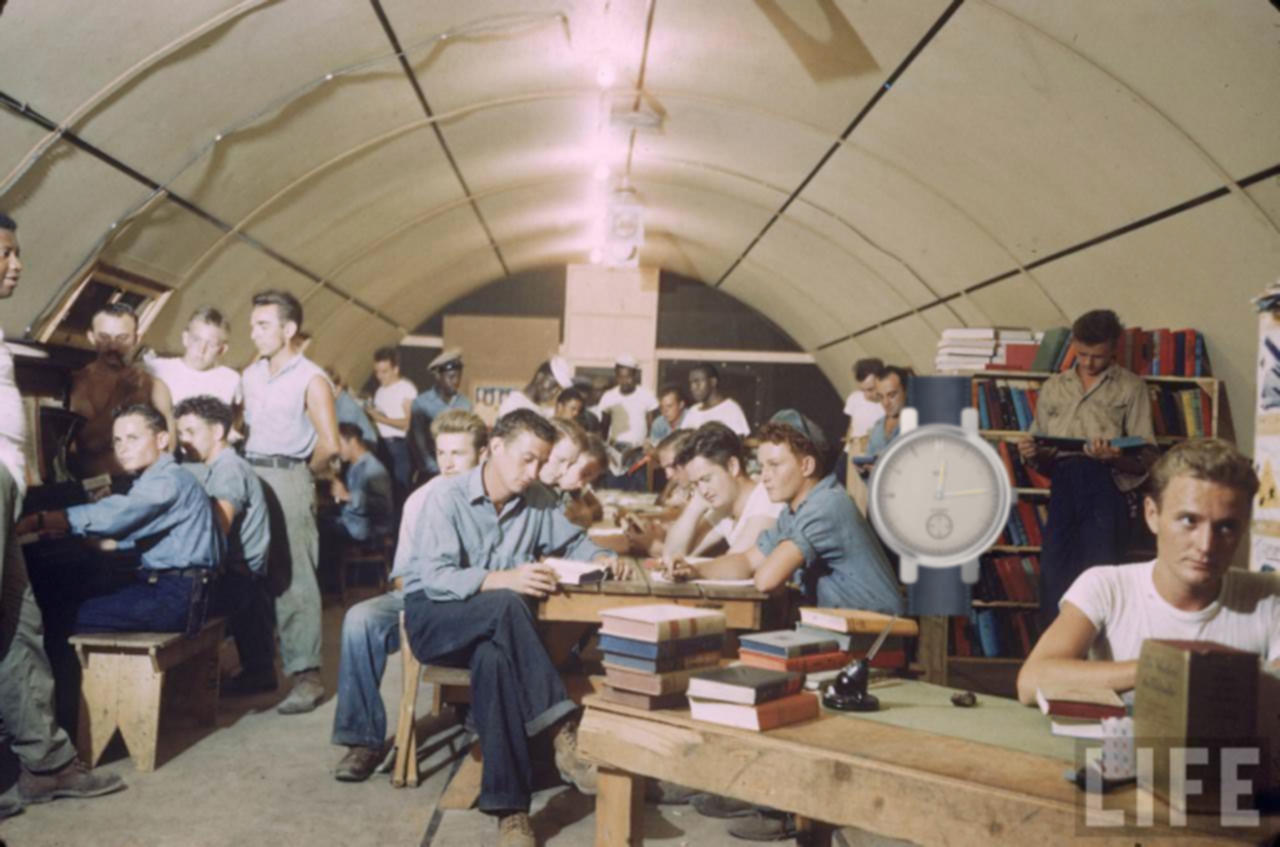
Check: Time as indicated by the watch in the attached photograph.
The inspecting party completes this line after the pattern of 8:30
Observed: 12:14
